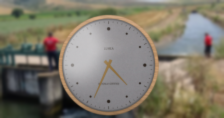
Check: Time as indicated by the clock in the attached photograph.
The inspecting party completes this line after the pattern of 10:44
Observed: 4:34
